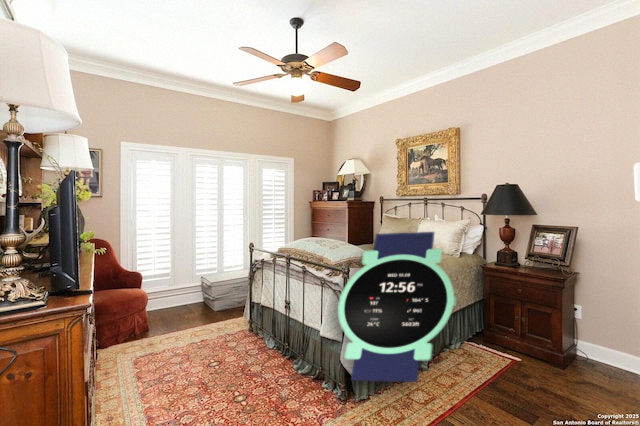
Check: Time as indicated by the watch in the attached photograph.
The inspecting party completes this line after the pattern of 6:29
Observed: 12:56
